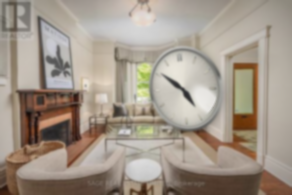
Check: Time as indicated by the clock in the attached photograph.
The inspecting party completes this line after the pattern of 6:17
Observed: 4:51
